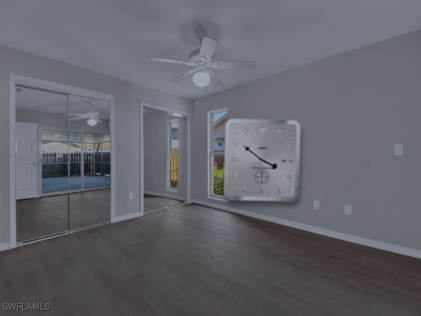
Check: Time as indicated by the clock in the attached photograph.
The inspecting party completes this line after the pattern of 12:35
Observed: 3:51
